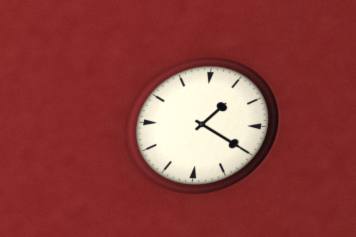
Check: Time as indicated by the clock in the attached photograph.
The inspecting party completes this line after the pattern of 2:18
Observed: 1:20
